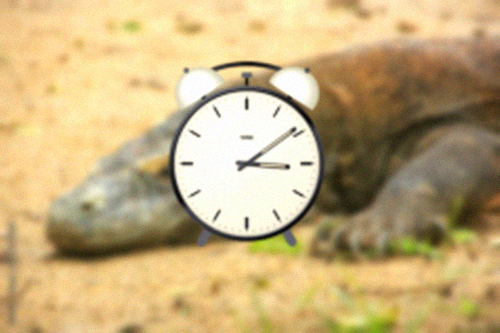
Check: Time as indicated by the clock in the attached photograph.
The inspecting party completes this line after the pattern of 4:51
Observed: 3:09
